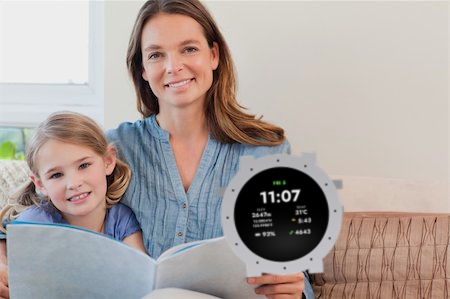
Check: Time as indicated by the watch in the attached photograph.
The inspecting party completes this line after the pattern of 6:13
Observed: 11:07
